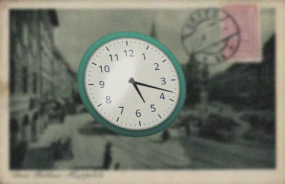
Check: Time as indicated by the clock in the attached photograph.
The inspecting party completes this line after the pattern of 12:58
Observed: 5:18
